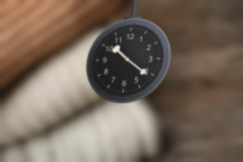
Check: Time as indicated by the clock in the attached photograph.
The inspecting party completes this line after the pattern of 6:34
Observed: 10:21
